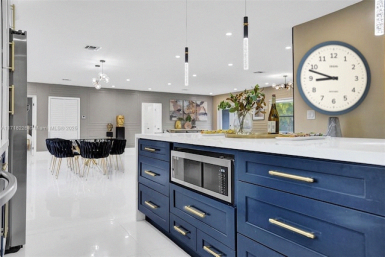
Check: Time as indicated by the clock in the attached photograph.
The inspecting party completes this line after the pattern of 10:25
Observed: 8:48
